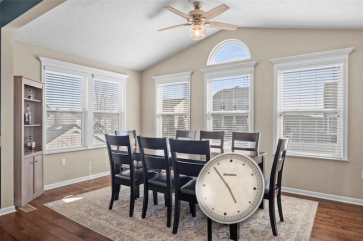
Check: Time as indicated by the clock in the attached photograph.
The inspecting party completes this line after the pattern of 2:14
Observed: 4:53
